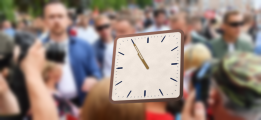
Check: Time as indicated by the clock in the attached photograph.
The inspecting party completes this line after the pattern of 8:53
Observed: 10:55
